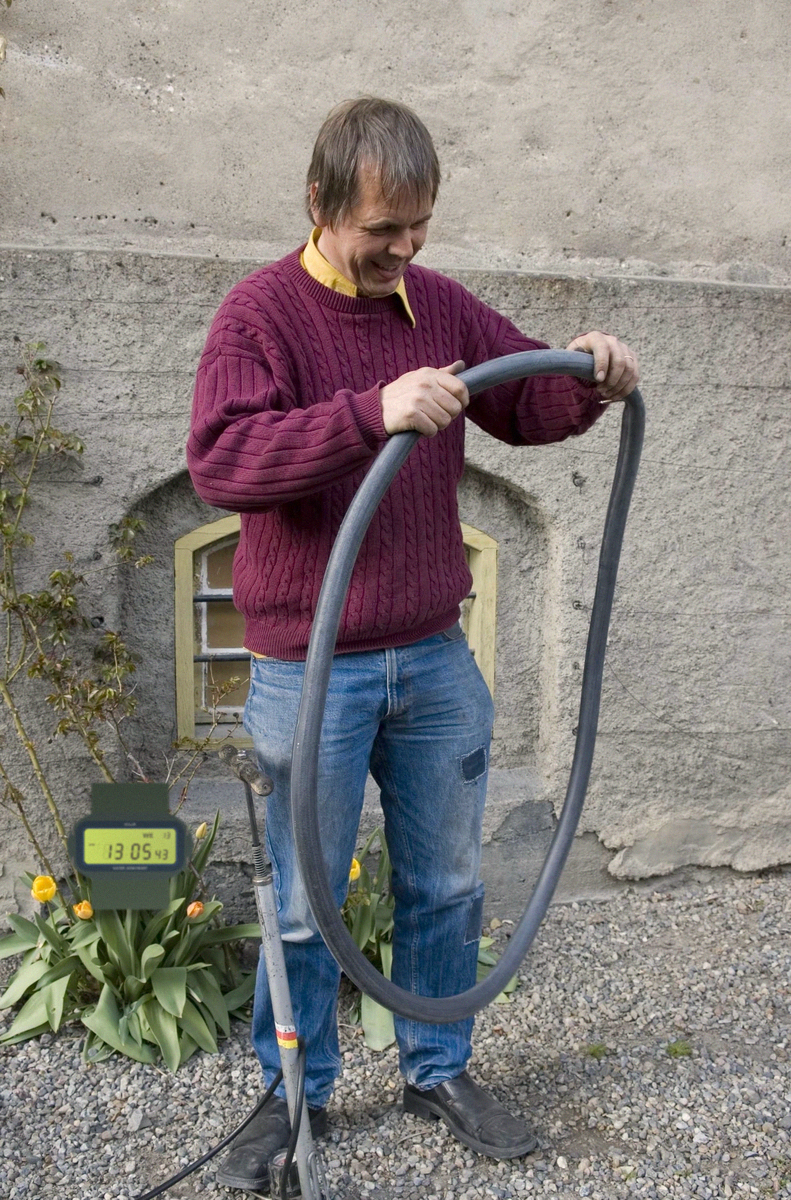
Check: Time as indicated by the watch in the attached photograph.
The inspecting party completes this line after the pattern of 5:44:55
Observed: 13:05:43
